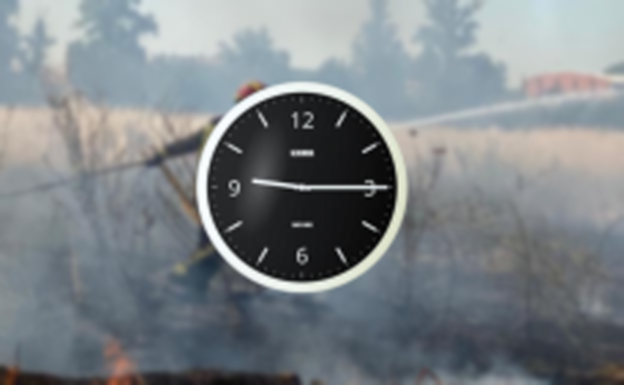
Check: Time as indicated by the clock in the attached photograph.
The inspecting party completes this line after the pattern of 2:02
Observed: 9:15
